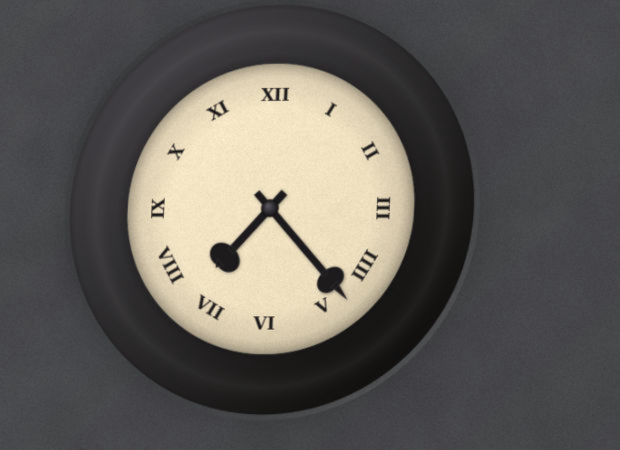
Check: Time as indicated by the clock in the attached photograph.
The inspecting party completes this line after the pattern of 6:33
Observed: 7:23
